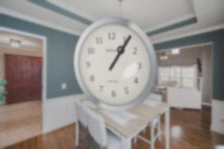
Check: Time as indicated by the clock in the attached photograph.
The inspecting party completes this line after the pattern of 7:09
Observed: 1:06
